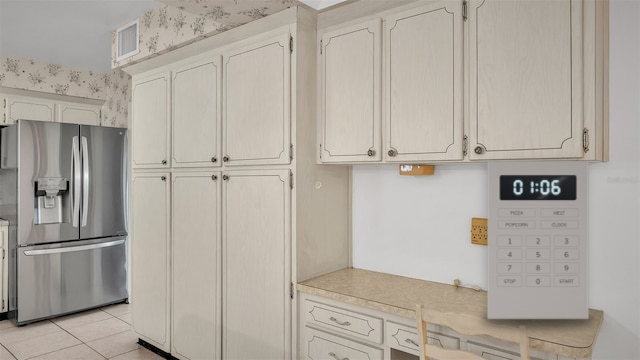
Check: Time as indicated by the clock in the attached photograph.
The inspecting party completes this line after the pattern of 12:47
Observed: 1:06
